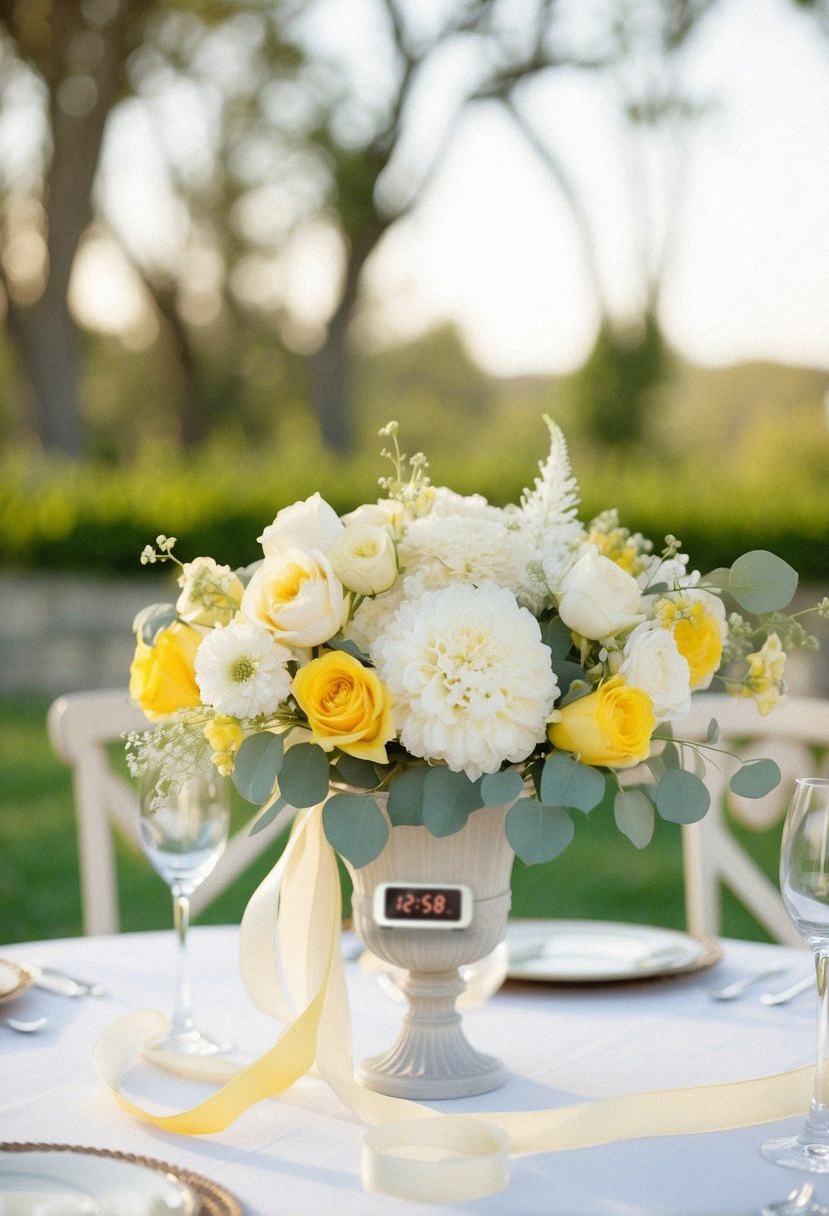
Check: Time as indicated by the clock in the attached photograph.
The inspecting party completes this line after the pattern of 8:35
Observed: 12:58
